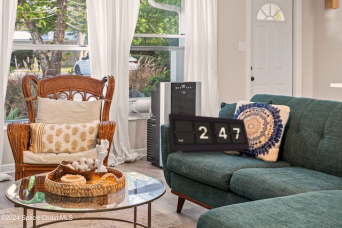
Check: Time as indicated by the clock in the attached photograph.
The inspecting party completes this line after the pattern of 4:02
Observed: 2:47
